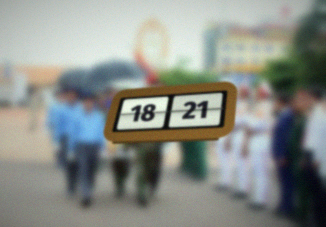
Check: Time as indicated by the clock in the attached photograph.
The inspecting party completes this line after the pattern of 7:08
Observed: 18:21
